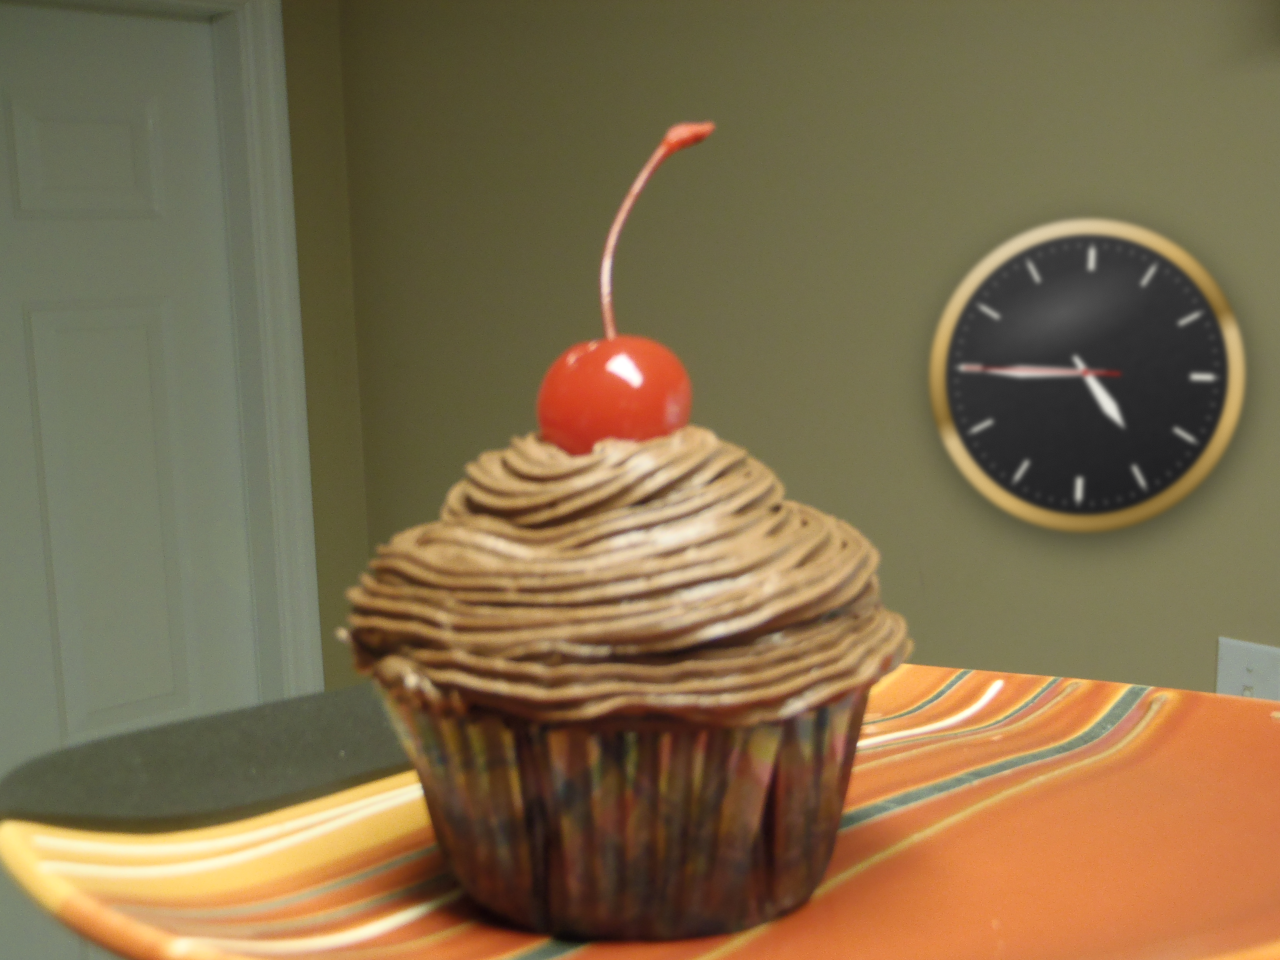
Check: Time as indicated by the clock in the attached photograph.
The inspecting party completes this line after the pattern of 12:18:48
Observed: 4:44:45
